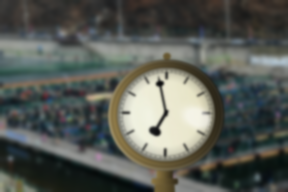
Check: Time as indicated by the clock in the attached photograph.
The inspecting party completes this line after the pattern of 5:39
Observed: 6:58
